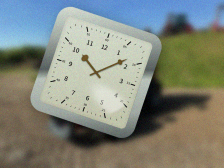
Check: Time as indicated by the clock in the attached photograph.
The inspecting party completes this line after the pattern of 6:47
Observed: 10:08
